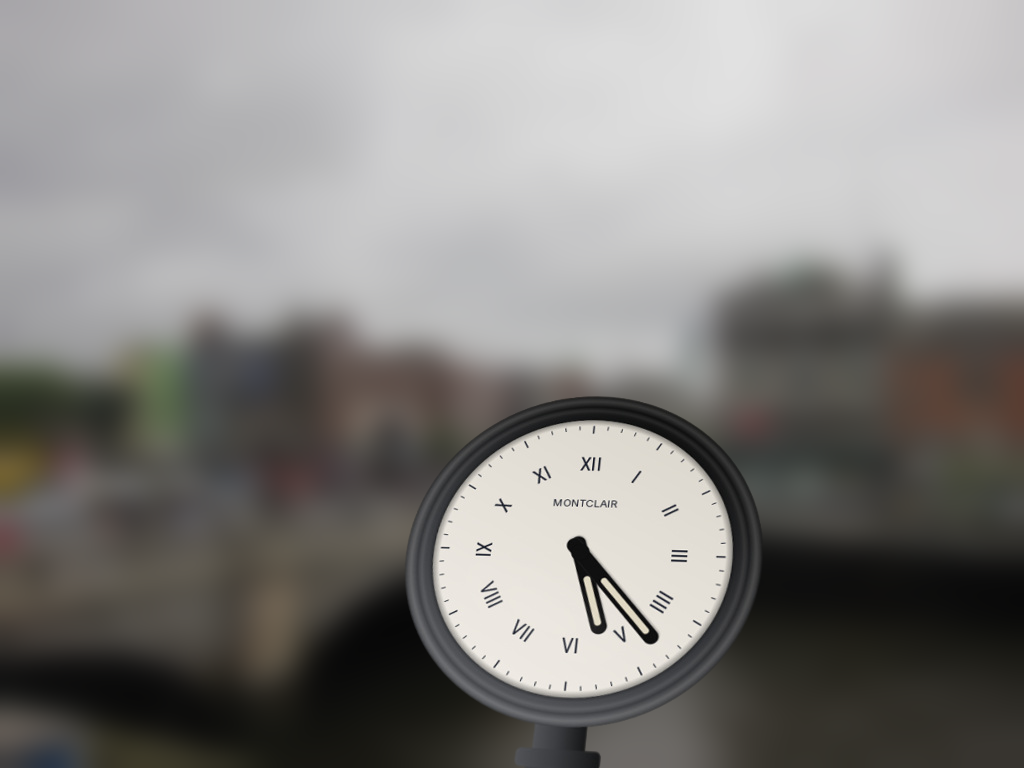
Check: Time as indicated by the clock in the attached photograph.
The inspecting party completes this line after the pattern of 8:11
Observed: 5:23
